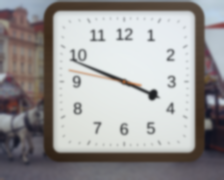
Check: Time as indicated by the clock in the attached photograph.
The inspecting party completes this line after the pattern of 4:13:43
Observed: 3:48:47
